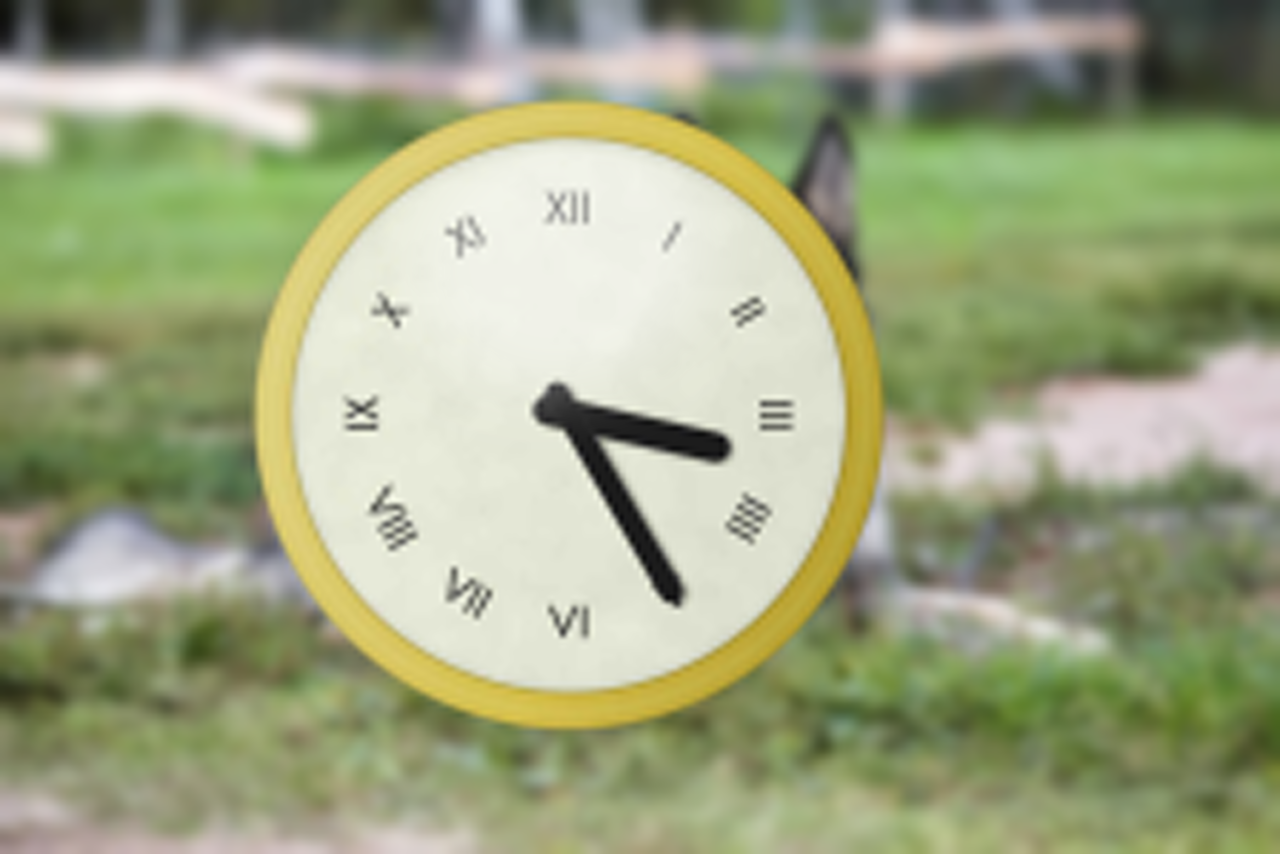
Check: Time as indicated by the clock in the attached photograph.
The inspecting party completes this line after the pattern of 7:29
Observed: 3:25
